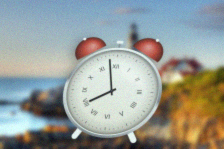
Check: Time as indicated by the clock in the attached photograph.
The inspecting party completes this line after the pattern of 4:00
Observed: 7:58
